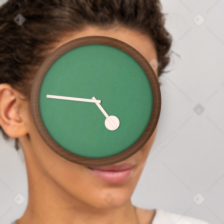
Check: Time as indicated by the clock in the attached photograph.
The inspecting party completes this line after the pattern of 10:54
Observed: 4:46
